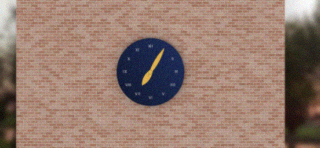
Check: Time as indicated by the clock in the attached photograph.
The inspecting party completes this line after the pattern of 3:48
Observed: 7:05
